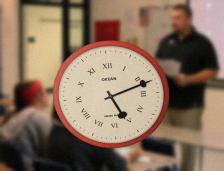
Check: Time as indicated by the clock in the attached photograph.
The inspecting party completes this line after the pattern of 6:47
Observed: 5:12
